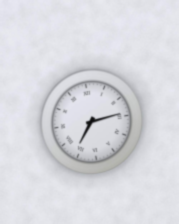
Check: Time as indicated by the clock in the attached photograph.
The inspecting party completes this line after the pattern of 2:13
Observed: 7:14
